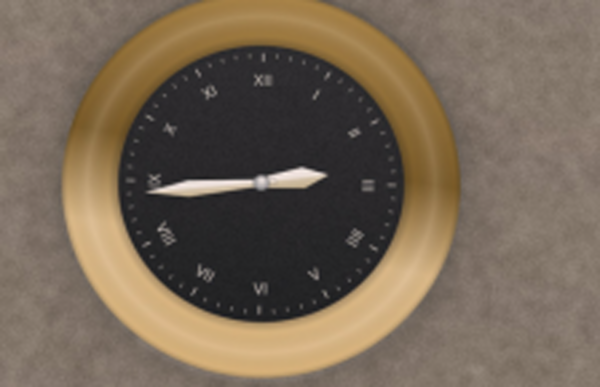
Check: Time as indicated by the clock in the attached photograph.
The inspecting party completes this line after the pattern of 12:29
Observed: 2:44
